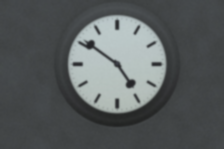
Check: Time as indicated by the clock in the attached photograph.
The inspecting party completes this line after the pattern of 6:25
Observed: 4:51
